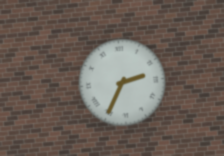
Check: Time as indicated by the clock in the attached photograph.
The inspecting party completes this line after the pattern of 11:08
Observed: 2:35
